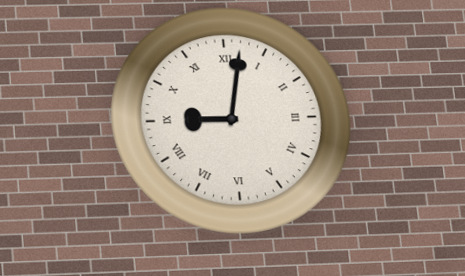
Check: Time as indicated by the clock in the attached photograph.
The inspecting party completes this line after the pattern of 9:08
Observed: 9:02
